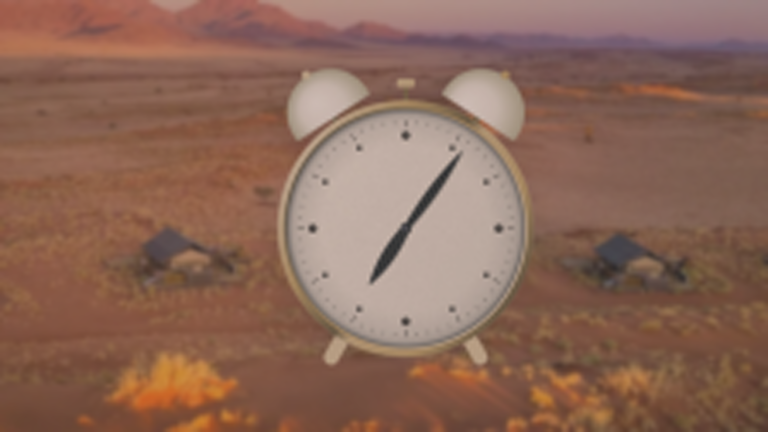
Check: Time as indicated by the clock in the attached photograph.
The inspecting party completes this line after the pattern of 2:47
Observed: 7:06
